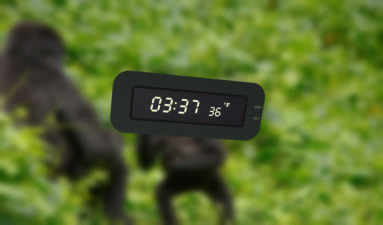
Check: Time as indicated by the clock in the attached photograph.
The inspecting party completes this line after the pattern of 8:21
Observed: 3:37
